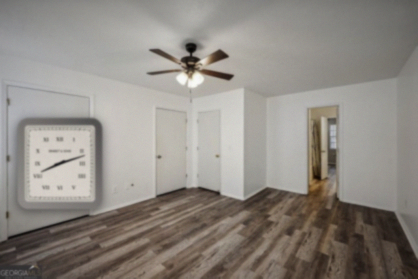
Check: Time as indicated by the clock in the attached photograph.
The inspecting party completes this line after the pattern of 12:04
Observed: 8:12
